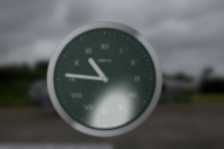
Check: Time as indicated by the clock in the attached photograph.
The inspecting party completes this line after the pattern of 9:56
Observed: 10:46
